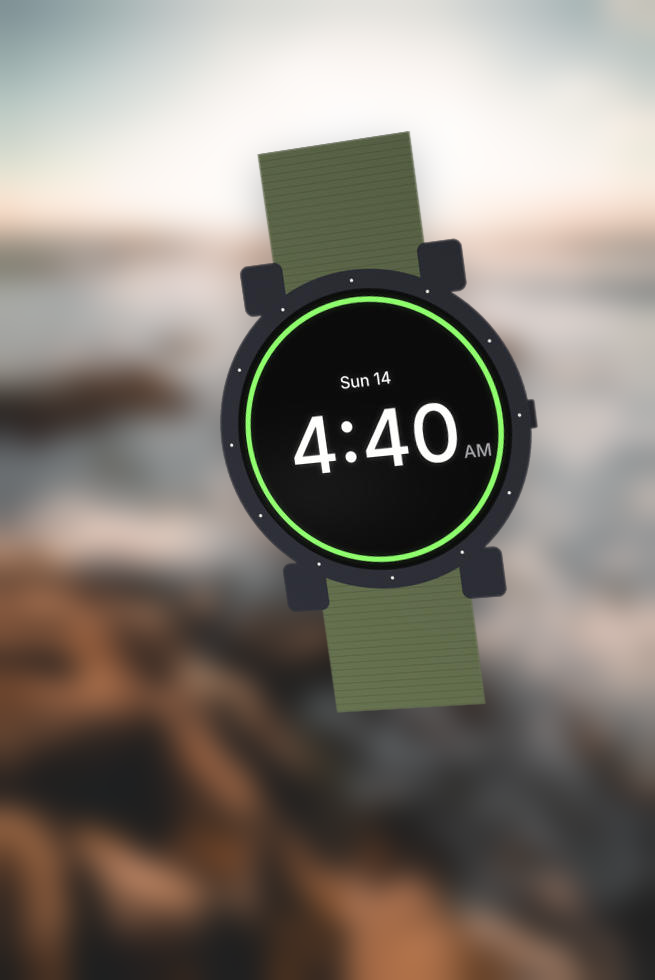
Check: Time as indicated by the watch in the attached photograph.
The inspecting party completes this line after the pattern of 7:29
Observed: 4:40
